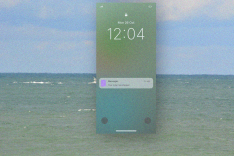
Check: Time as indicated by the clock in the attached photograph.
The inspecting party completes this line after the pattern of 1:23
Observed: 12:04
